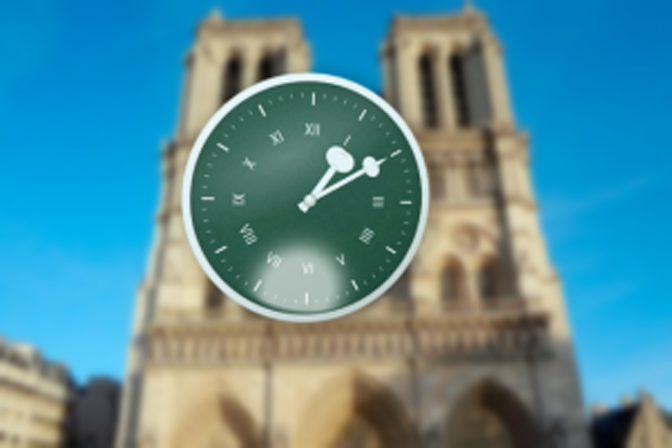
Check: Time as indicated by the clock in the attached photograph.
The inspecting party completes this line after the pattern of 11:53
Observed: 1:10
